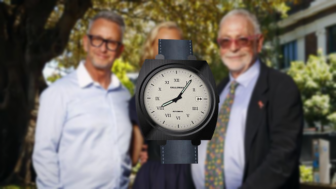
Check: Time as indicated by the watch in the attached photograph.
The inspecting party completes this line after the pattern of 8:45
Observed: 8:06
